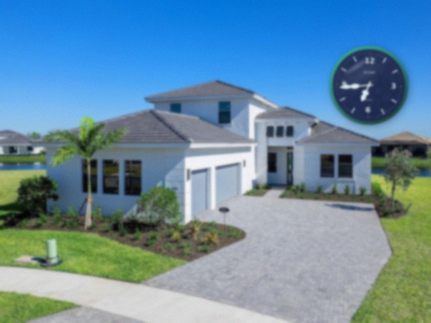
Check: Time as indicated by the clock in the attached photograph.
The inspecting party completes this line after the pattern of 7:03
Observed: 6:44
